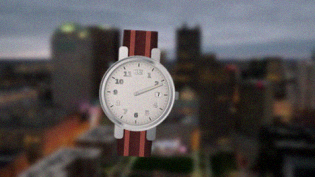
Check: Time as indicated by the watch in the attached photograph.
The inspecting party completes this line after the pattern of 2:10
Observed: 2:11
